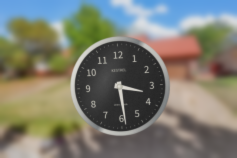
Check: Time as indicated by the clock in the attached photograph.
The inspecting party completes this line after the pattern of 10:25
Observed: 3:29
